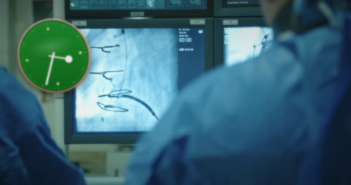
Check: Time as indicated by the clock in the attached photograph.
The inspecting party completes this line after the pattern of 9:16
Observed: 3:34
